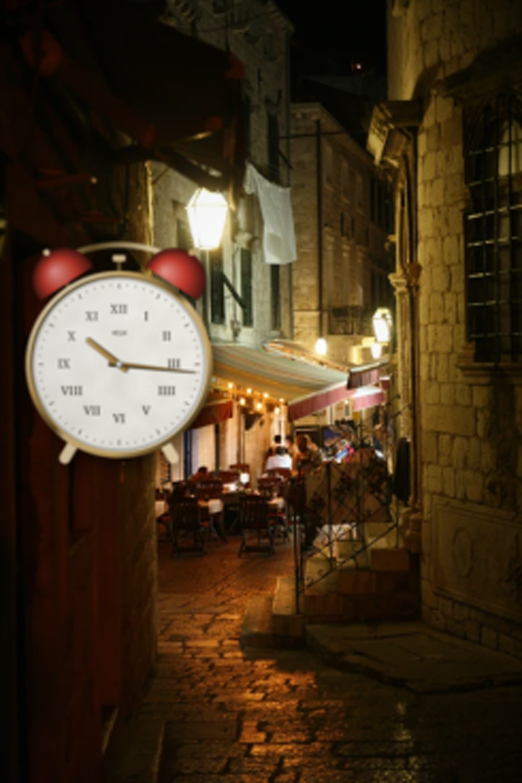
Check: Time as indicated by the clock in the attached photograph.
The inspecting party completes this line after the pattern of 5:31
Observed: 10:16
